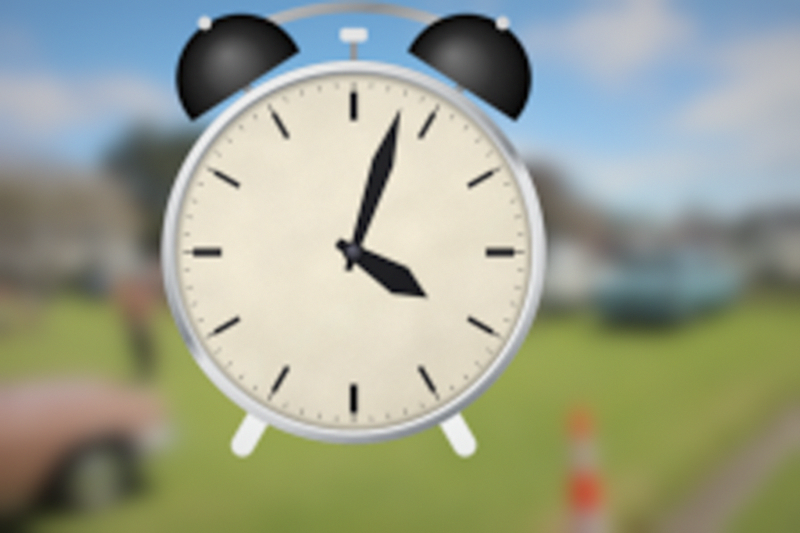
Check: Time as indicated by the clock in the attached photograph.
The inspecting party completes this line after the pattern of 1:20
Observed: 4:03
